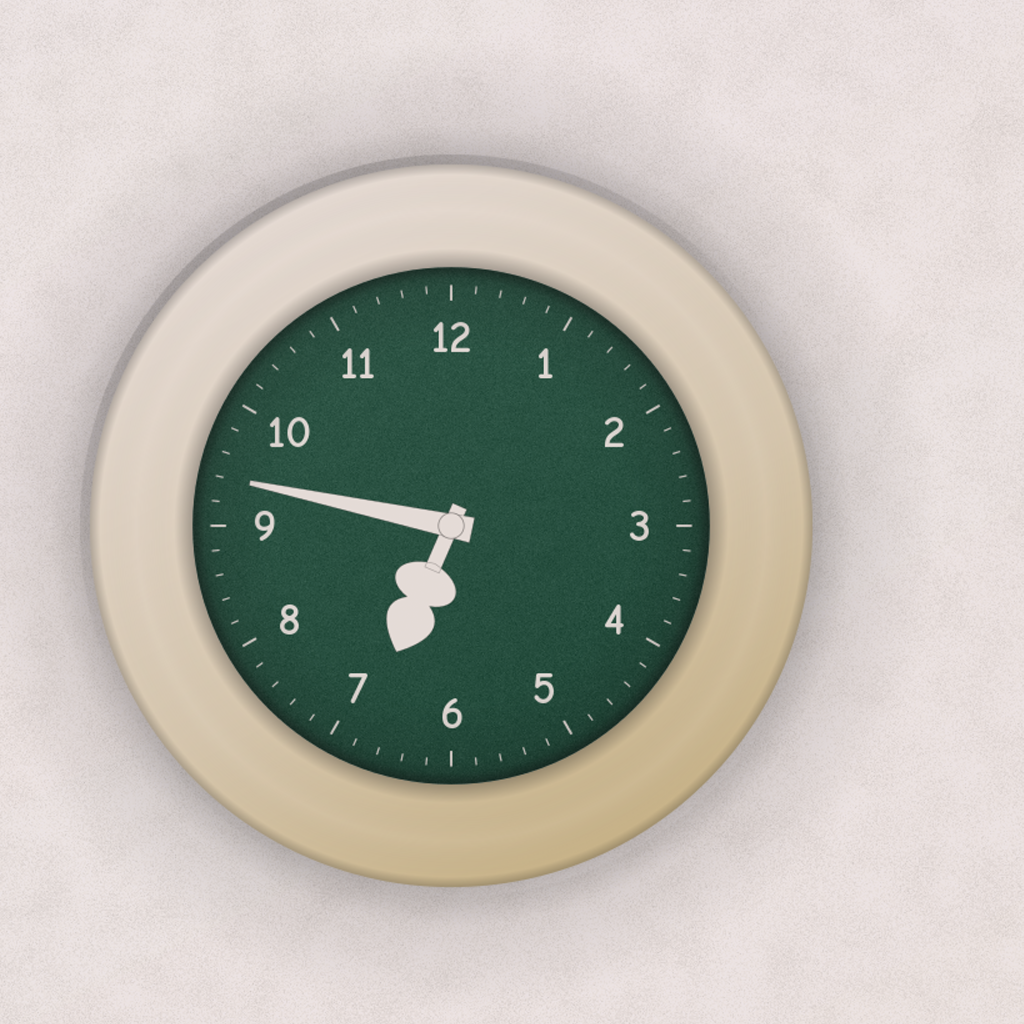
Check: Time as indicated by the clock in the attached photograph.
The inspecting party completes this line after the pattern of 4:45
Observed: 6:47
